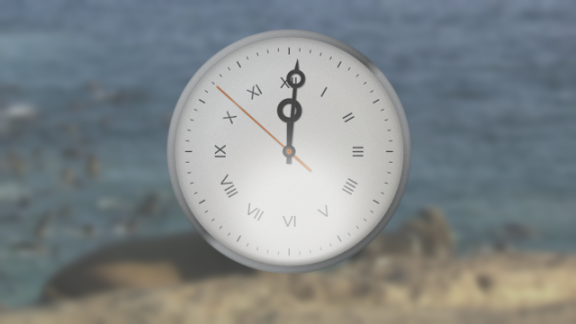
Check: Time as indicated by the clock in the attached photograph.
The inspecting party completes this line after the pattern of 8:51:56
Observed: 12:00:52
